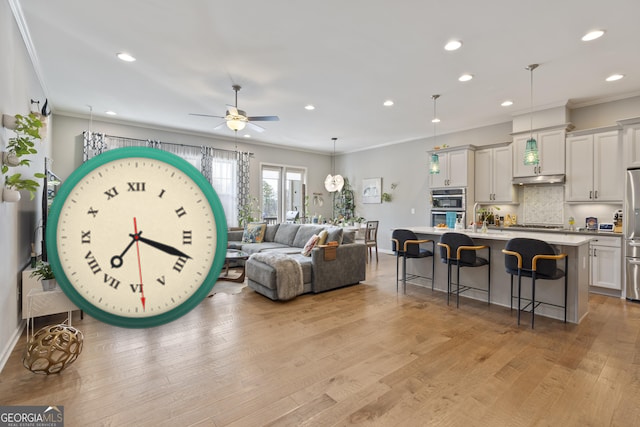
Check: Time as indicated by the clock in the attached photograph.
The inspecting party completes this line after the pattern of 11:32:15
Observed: 7:18:29
